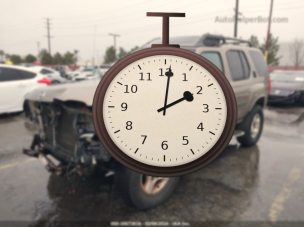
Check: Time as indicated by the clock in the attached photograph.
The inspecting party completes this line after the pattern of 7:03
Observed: 2:01
